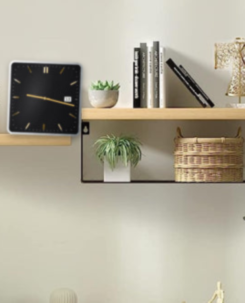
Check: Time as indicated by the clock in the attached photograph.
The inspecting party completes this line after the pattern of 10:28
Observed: 9:17
